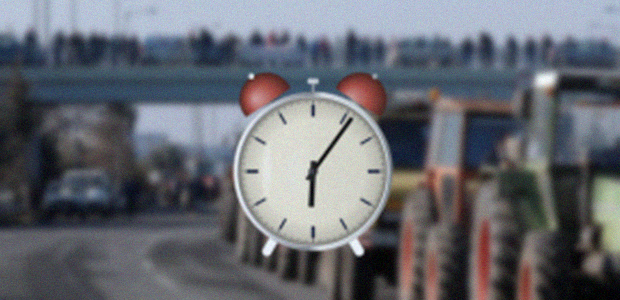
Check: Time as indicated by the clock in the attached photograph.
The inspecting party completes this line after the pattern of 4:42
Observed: 6:06
